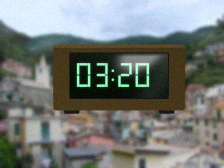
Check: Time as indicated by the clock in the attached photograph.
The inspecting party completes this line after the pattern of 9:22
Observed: 3:20
